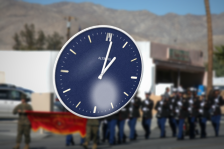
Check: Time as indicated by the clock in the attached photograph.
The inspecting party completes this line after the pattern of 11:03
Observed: 1:01
